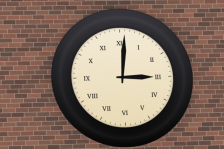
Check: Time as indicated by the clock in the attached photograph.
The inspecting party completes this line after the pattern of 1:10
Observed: 3:01
